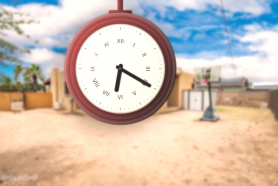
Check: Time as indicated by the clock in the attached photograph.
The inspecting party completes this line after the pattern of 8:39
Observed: 6:20
